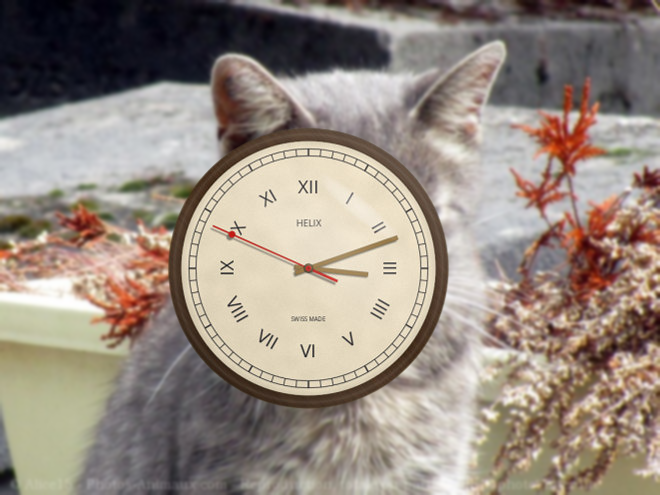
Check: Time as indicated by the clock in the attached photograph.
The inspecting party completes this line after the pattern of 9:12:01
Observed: 3:11:49
